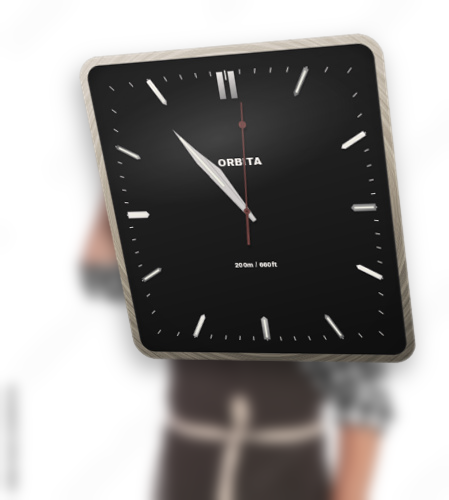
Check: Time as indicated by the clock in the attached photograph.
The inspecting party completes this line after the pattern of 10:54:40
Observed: 10:54:01
